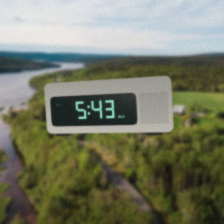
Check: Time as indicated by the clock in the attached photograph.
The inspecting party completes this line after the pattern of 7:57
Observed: 5:43
